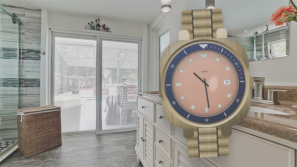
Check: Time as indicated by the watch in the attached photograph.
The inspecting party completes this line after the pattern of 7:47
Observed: 10:29
